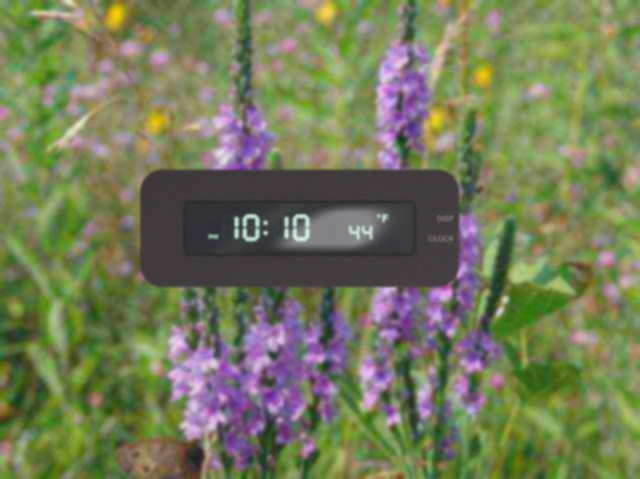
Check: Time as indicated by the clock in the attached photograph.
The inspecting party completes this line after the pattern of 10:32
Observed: 10:10
